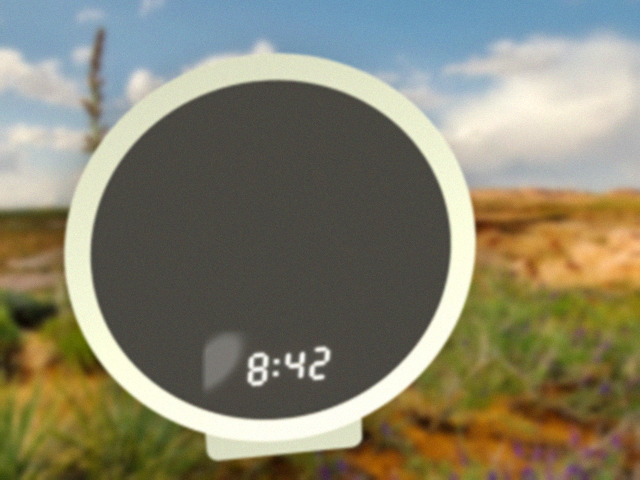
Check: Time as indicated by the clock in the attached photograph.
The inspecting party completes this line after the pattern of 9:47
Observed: 8:42
